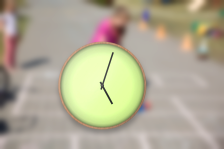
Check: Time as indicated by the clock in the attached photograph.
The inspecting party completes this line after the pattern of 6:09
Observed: 5:03
